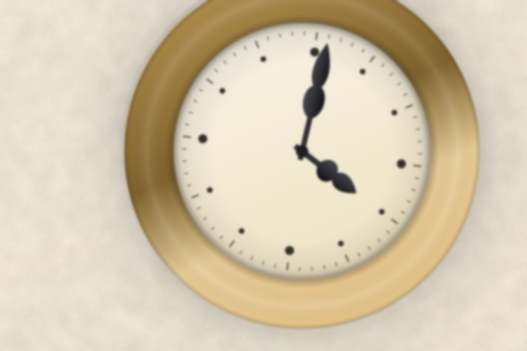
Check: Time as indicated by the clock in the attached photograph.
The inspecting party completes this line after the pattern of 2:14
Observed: 4:01
